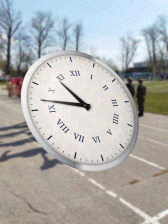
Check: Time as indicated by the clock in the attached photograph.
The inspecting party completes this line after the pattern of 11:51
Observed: 10:47
